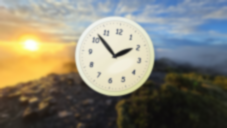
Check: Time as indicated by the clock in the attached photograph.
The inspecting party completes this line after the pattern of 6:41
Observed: 1:52
